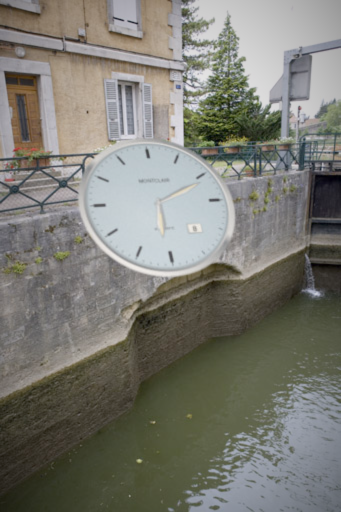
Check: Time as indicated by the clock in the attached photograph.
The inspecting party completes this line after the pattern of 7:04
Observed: 6:11
